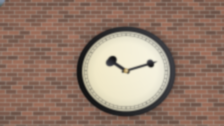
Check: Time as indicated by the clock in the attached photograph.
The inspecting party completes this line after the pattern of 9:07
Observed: 10:12
